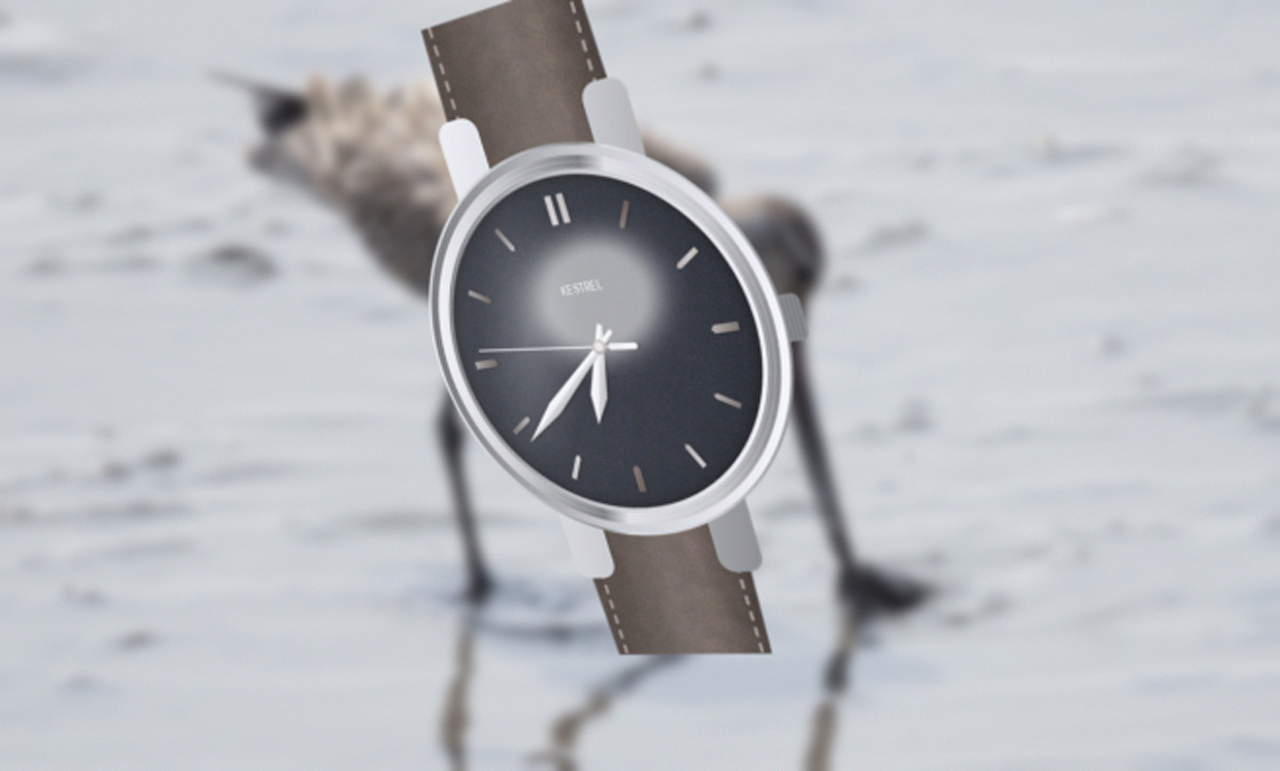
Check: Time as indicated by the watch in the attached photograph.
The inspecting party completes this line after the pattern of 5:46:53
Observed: 6:38:46
